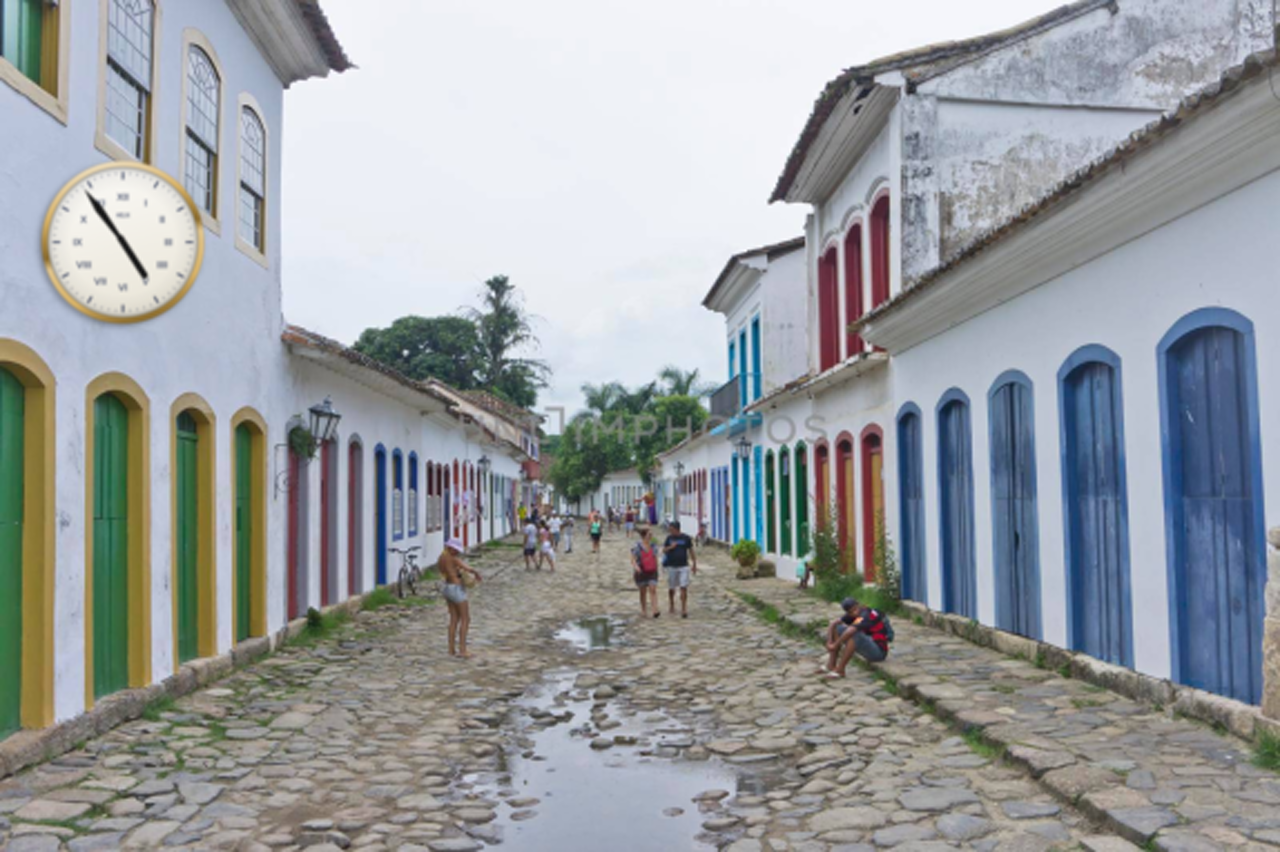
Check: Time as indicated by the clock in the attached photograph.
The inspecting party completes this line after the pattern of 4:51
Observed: 4:54
